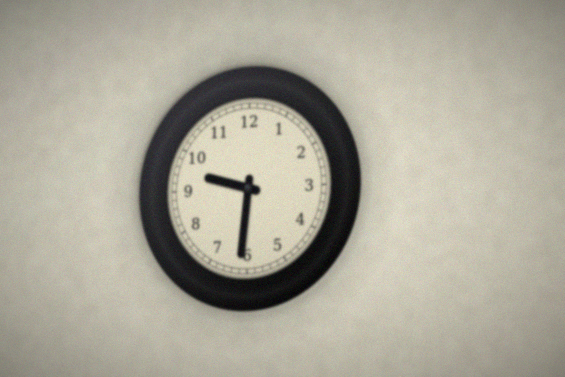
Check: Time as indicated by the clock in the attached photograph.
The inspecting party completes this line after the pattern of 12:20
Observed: 9:31
